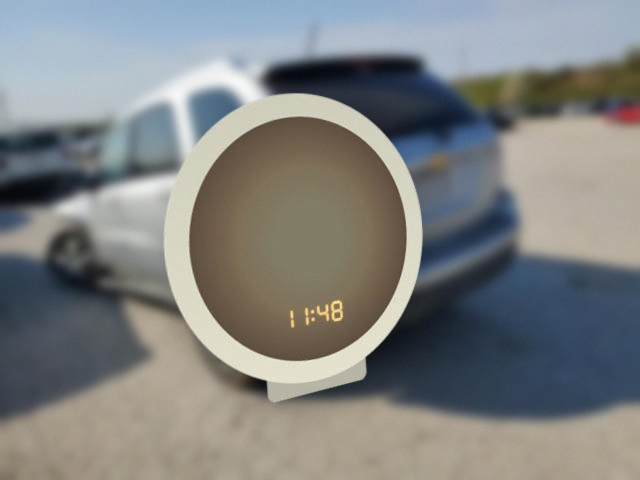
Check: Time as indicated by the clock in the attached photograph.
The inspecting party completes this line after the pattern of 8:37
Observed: 11:48
